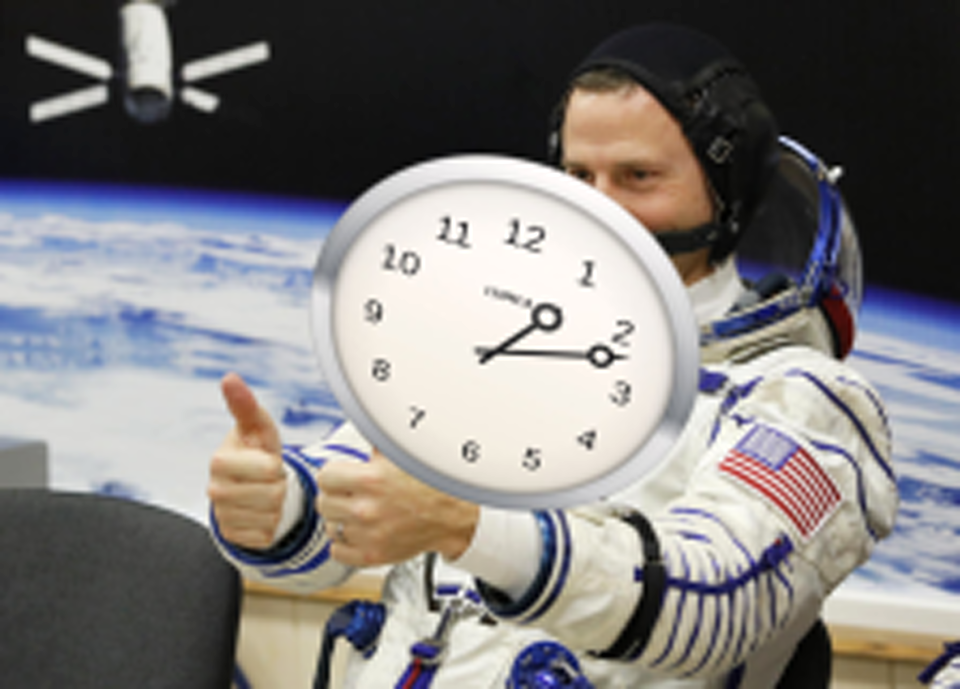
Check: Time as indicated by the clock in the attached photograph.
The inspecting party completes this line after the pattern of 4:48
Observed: 1:12
